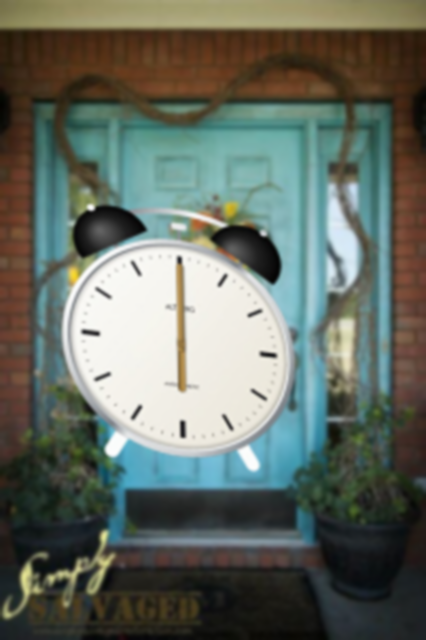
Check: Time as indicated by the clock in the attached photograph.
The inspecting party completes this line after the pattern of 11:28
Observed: 6:00
